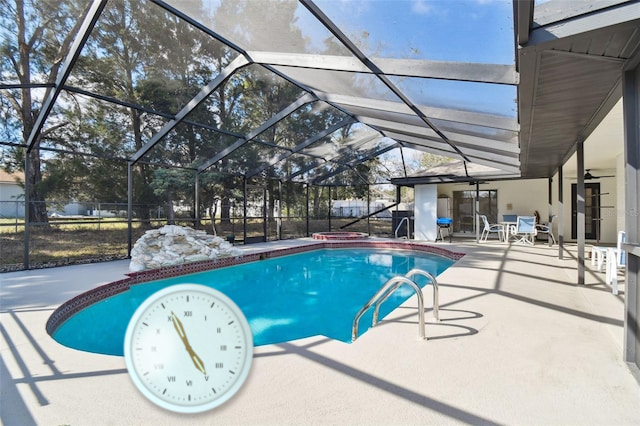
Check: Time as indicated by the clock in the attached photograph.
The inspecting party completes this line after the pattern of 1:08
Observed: 4:56
